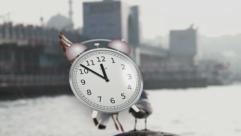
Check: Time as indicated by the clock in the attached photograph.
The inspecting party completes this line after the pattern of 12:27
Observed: 11:52
